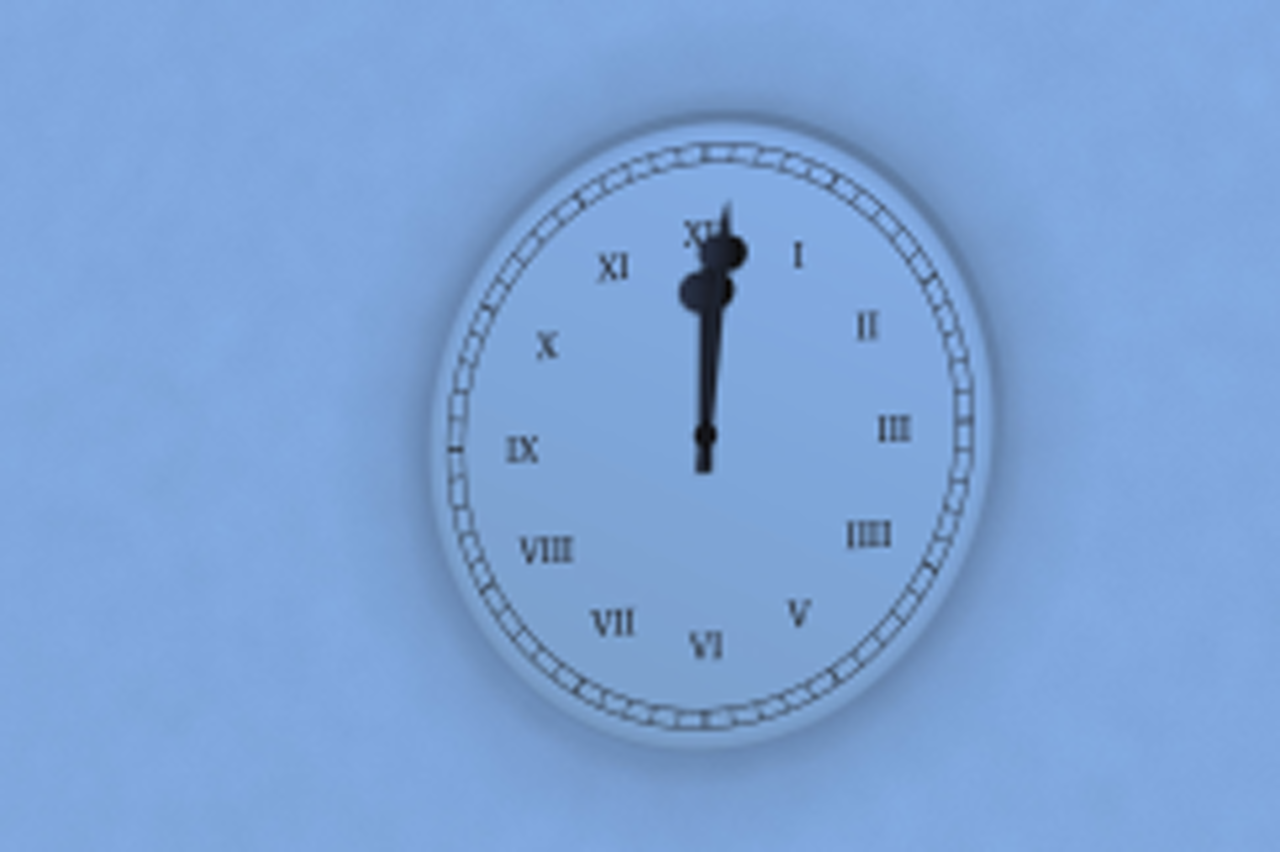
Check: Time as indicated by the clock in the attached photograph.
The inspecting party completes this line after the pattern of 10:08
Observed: 12:01
